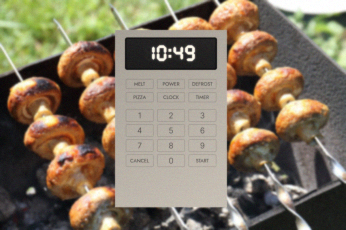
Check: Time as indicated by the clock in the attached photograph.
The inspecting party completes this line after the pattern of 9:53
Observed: 10:49
